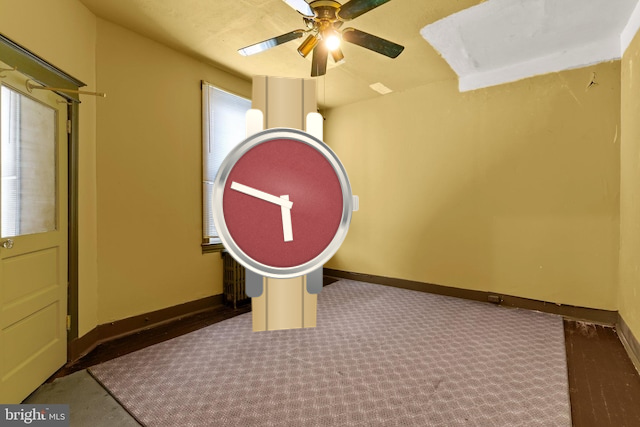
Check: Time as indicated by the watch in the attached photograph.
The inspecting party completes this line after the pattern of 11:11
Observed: 5:48
